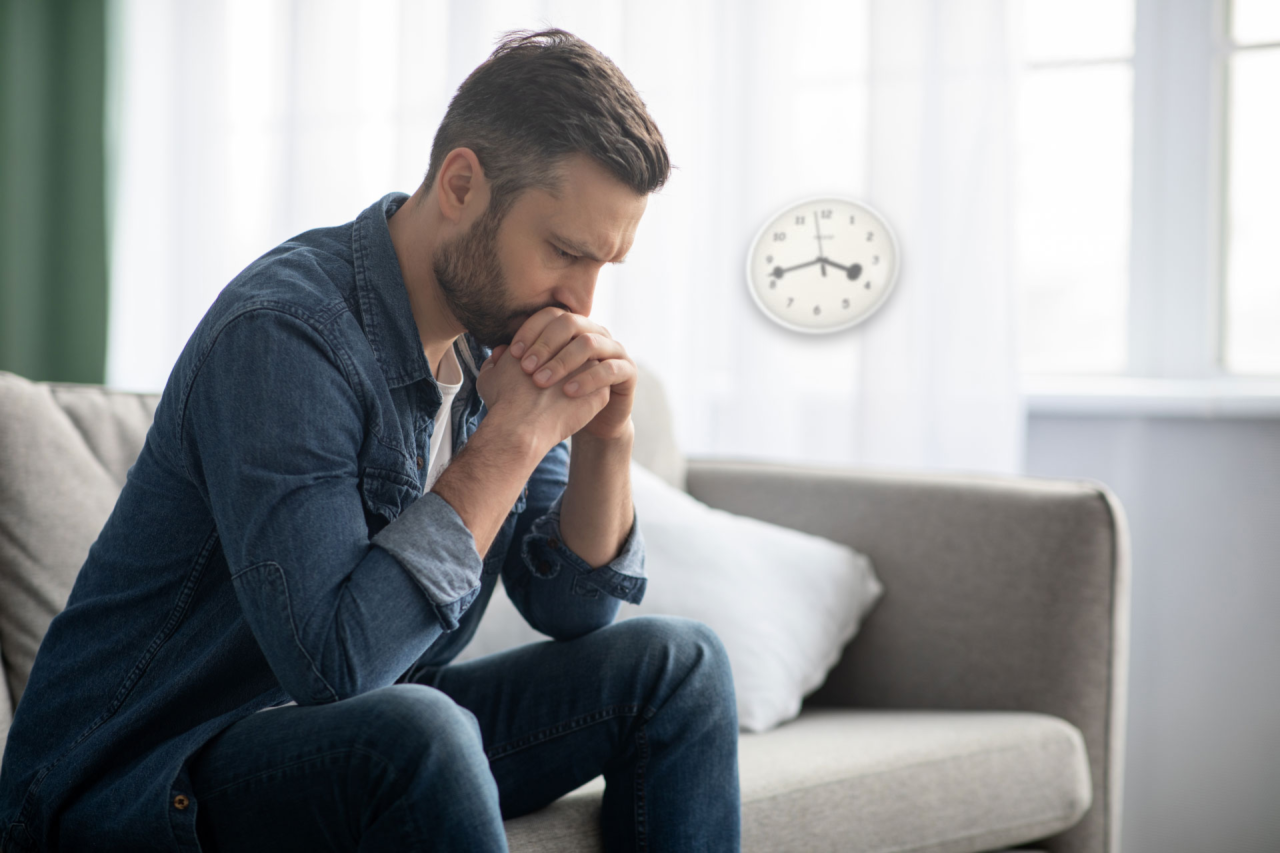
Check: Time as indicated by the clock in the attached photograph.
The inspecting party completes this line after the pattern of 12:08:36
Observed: 3:41:58
